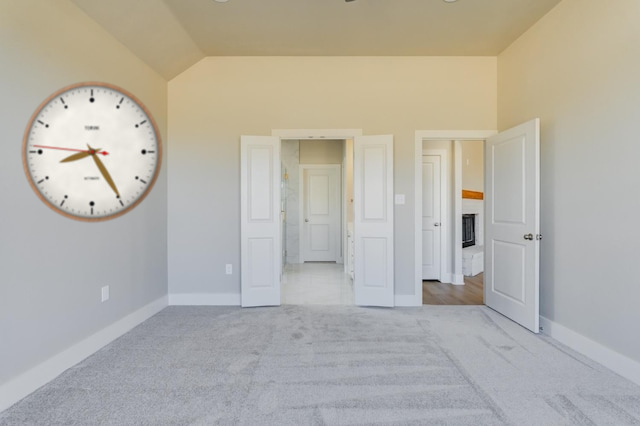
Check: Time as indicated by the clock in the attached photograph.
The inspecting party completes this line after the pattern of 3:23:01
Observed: 8:24:46
